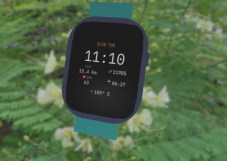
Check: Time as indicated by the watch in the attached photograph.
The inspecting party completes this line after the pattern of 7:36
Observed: 11:10
